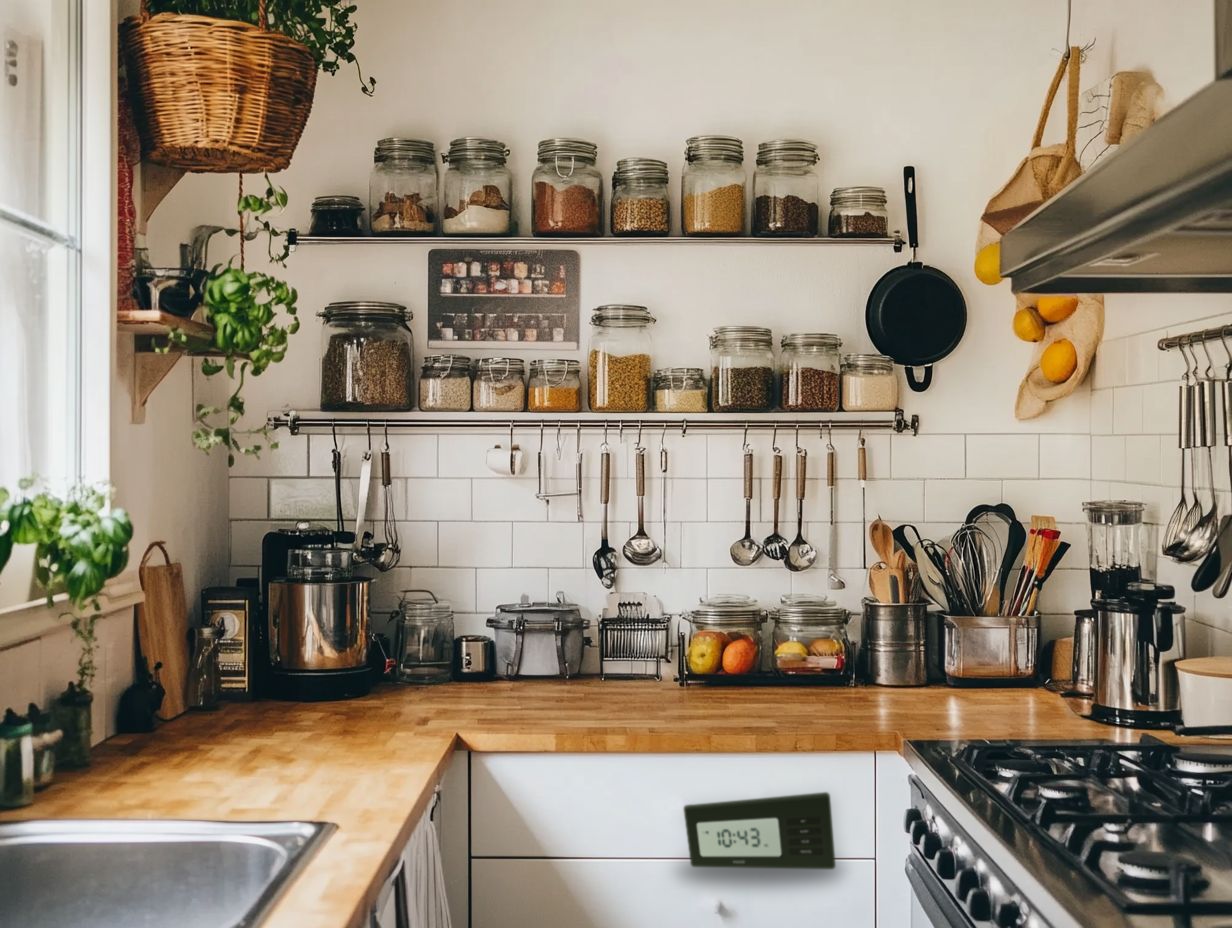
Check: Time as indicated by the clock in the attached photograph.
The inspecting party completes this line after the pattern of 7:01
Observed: 10:43
